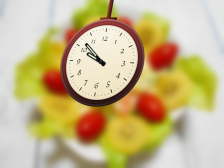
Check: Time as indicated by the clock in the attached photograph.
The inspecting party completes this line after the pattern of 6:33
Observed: 9:52
